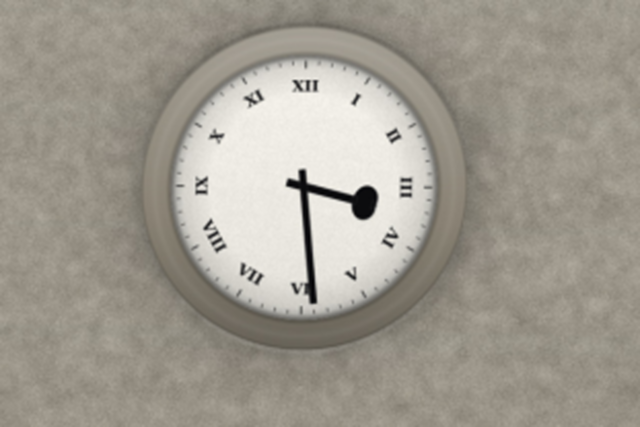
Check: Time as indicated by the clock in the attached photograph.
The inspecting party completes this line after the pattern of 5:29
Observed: 3:29
